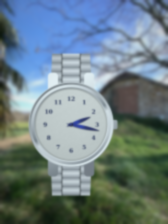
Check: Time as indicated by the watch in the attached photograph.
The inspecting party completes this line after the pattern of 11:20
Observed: 2:17
